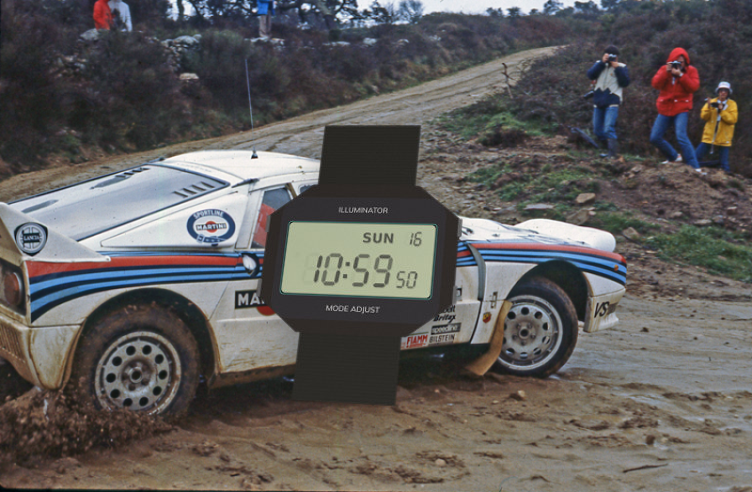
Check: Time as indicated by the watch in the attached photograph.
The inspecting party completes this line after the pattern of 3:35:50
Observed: 10:59:50
